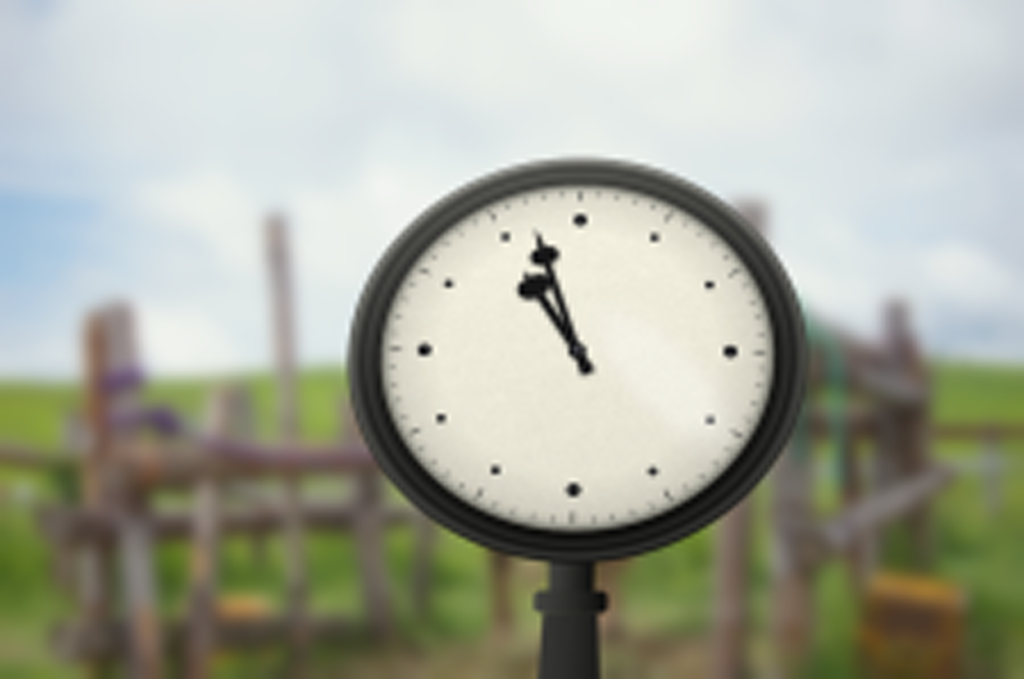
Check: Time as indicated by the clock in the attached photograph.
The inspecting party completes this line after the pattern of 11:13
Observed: 10:57
